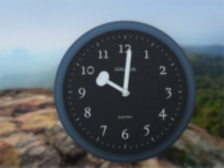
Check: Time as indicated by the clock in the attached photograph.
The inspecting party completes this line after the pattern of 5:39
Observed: 10:01
